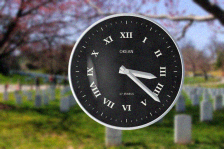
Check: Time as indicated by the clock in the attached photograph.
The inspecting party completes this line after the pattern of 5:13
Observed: 3:22
